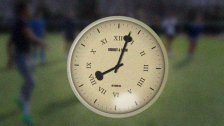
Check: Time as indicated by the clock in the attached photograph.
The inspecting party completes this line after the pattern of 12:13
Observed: 8:03
